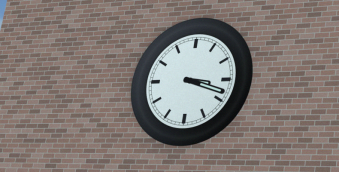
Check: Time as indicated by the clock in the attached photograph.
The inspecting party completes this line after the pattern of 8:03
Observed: 3:18
